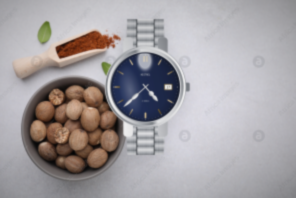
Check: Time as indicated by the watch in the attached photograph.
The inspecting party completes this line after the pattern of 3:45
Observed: 4:38
